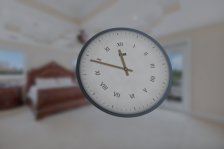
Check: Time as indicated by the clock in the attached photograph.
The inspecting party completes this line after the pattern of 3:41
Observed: 11:49
